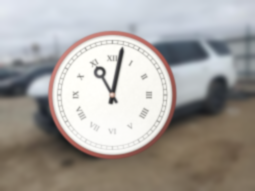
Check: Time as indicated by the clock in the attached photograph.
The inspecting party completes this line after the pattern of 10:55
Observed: 11:02
